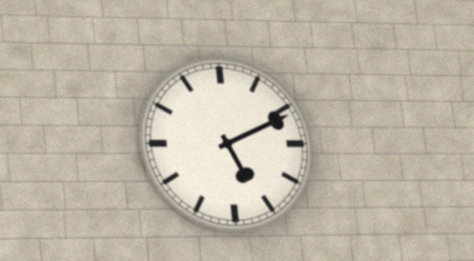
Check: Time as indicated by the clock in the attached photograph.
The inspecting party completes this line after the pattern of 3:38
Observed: 5:11
